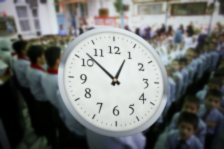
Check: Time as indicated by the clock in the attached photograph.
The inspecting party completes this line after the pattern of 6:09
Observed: 12:52
